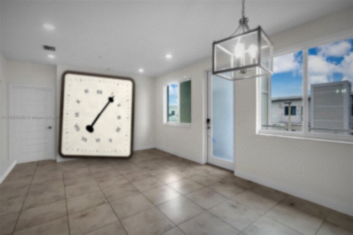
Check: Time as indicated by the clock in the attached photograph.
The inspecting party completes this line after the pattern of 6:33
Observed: 7:06
